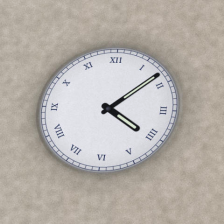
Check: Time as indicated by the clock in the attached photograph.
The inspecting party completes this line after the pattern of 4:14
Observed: 4:08
